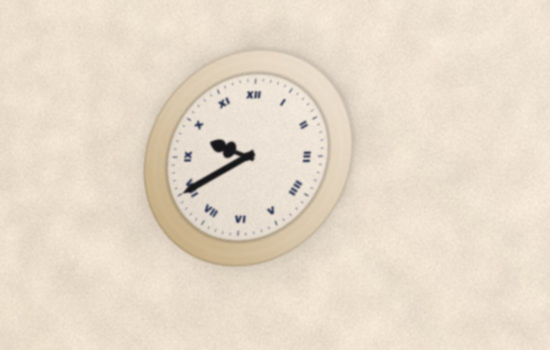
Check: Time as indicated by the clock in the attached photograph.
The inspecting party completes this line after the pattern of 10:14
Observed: 9:40
